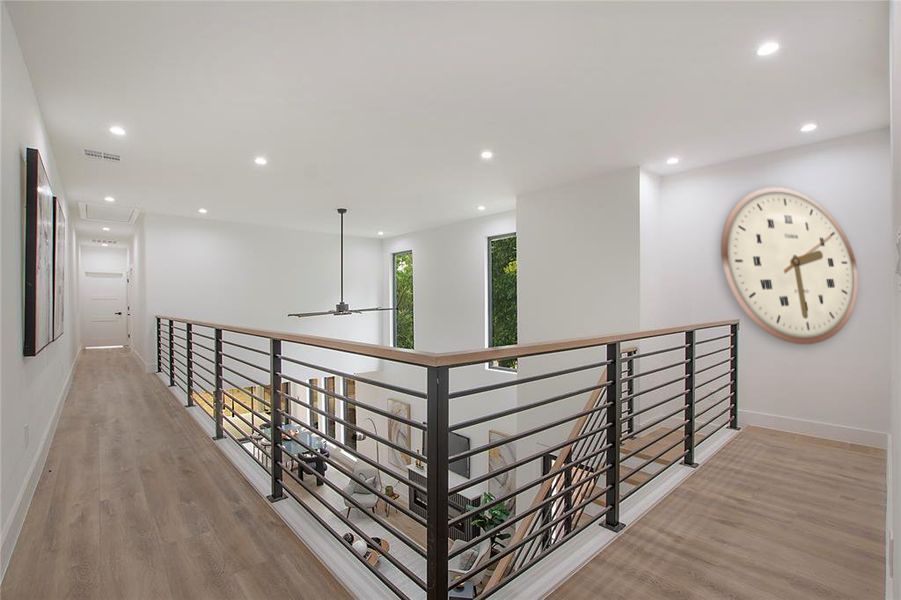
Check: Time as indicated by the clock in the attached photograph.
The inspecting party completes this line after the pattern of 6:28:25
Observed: 2:30:10
